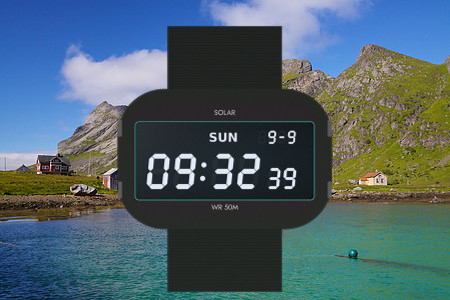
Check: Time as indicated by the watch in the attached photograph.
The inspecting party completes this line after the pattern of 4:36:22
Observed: 9:32:39
